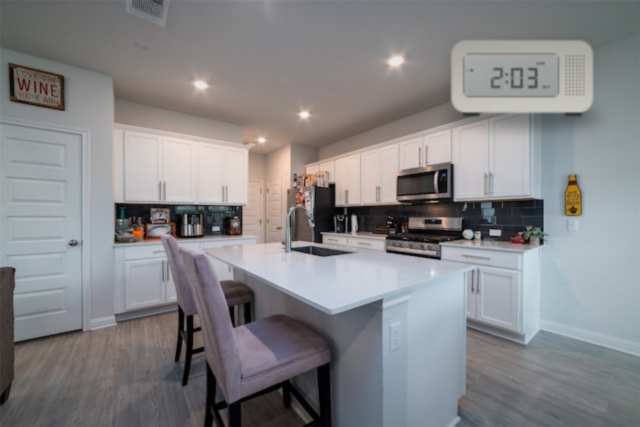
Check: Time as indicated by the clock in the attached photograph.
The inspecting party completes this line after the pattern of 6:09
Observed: 2:03
